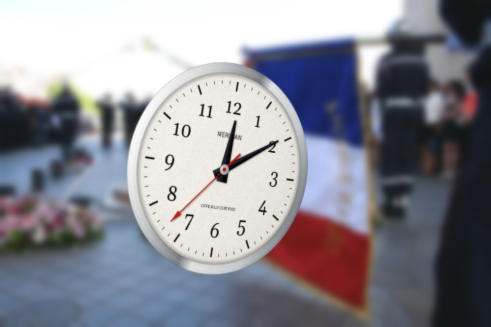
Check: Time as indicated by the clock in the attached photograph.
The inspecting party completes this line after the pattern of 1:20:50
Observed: 12:09:37
